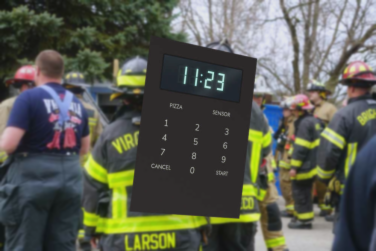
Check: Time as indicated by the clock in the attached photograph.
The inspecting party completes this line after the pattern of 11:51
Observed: 11:23
